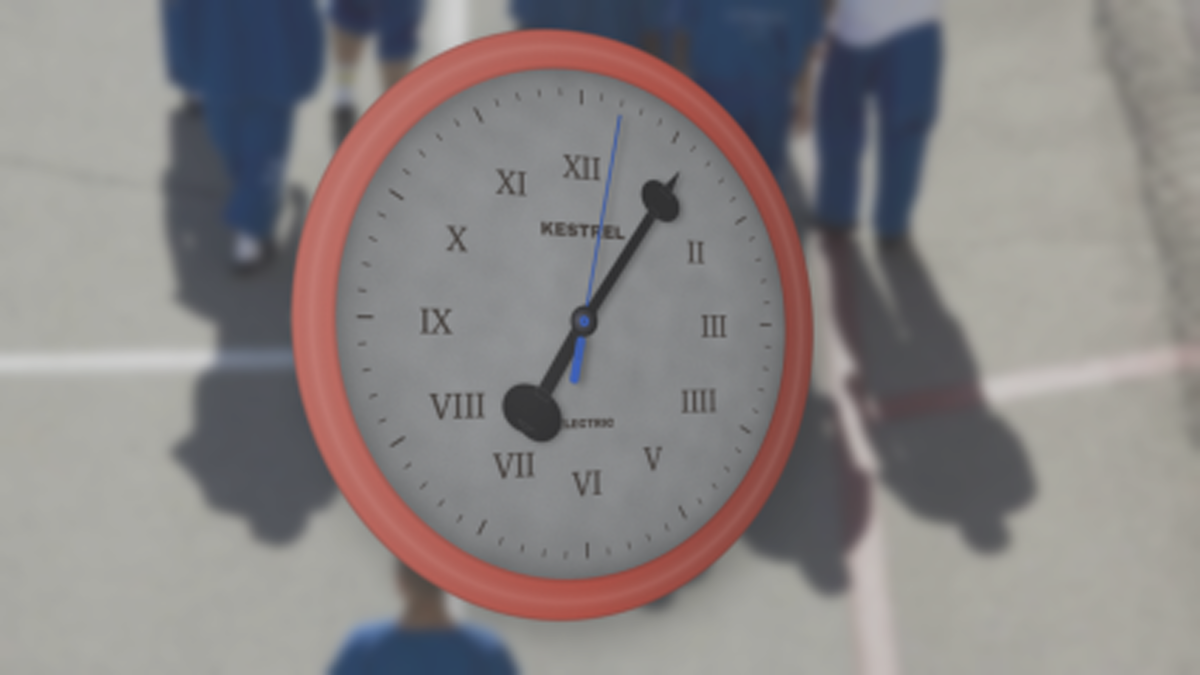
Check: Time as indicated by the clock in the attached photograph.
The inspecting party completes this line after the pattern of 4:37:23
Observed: 7:06:02
